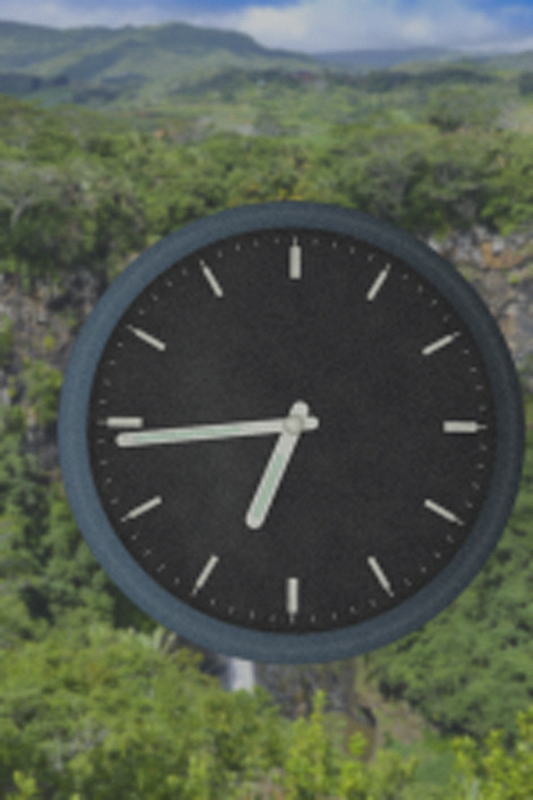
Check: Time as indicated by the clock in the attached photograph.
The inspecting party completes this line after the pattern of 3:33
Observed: 6:44
